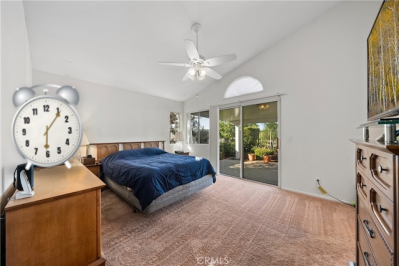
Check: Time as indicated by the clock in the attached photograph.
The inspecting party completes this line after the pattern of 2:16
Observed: 6:06
